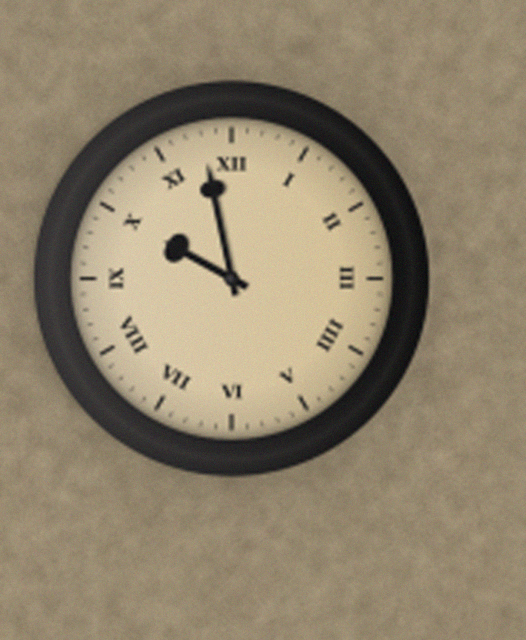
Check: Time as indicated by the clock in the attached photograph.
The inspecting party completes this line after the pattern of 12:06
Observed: 9:58
